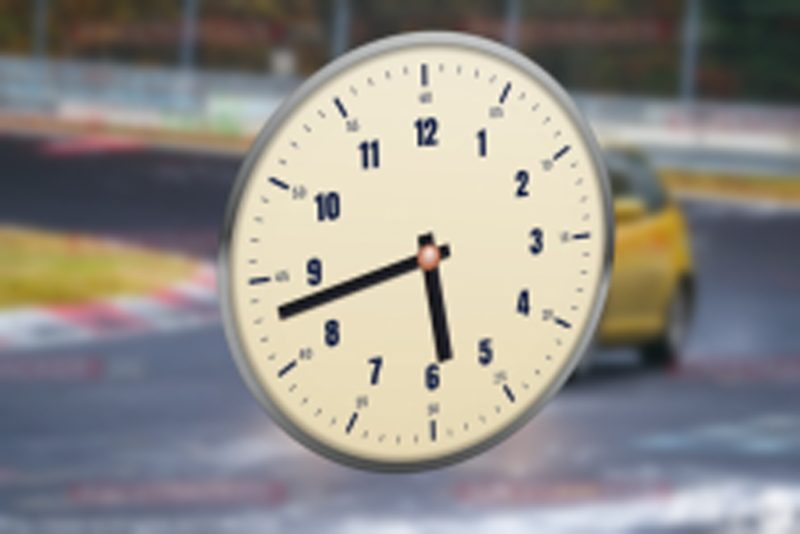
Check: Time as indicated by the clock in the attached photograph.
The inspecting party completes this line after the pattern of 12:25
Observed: 5:43
